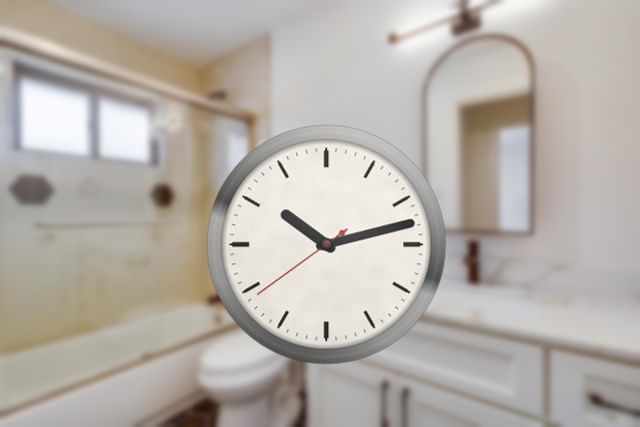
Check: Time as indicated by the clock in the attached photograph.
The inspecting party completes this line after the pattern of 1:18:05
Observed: 10:12:39
